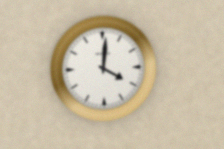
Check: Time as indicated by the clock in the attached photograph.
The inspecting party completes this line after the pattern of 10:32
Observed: 4:01
